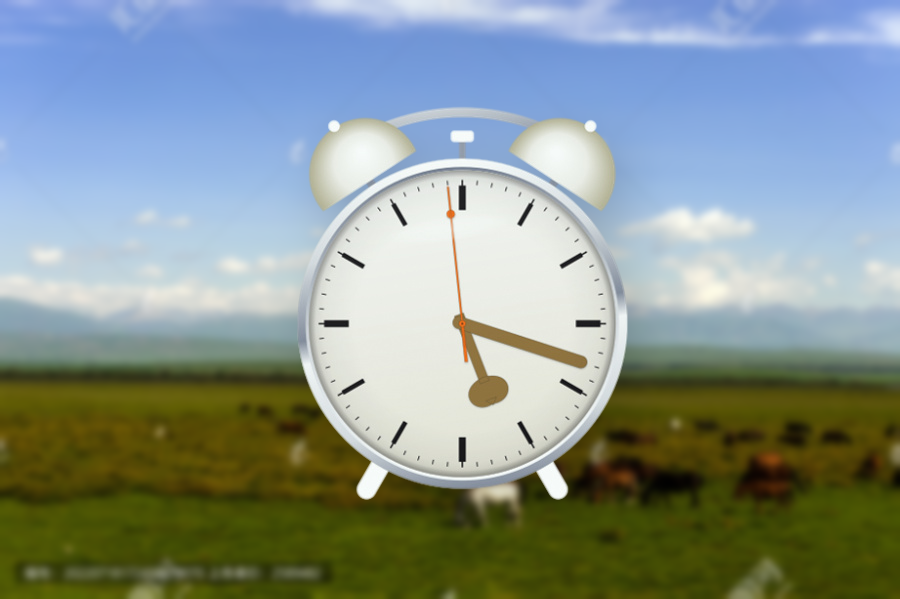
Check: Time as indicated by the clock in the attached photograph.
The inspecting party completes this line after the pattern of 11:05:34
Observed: 5:17:59
